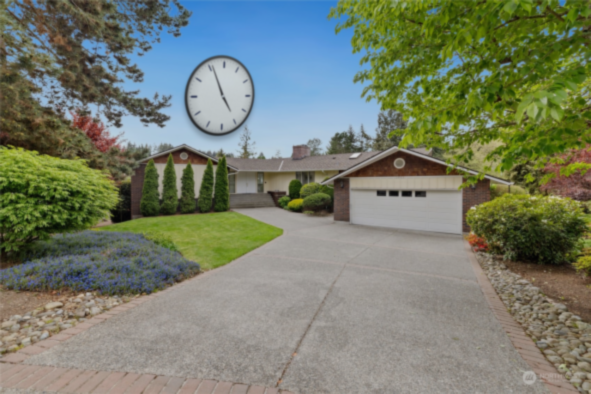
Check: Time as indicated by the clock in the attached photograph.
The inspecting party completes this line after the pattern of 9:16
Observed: 4:56
